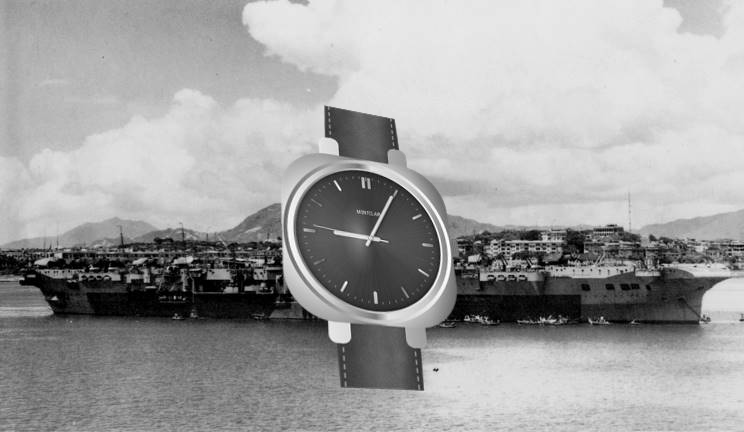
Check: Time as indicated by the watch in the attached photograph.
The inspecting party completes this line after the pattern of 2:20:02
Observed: 9:04:46
